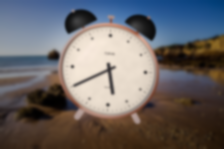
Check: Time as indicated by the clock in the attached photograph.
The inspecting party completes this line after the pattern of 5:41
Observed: 5:40
